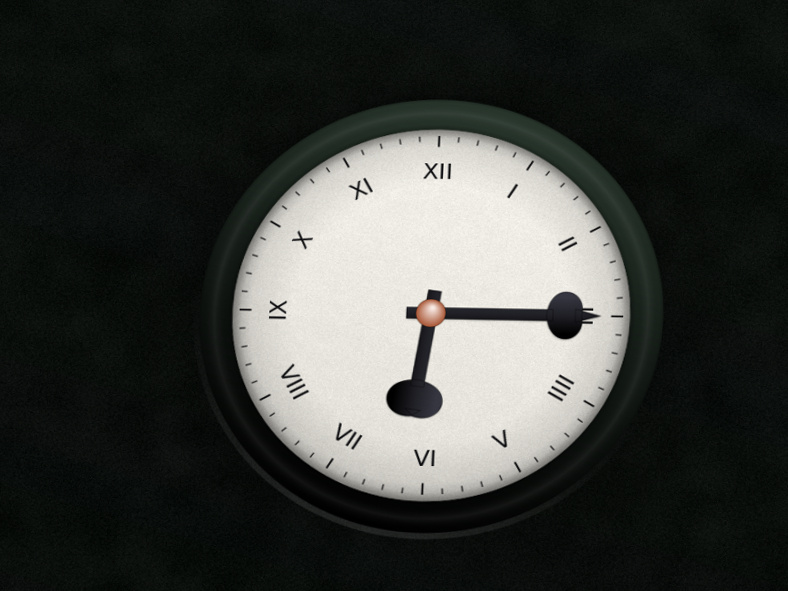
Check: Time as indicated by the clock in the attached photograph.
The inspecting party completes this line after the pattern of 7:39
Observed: 6:15
